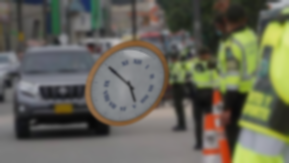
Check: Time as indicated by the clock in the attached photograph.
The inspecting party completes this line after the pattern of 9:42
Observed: 4:50
